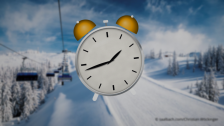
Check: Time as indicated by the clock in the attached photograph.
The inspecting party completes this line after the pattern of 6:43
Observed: 1:43
